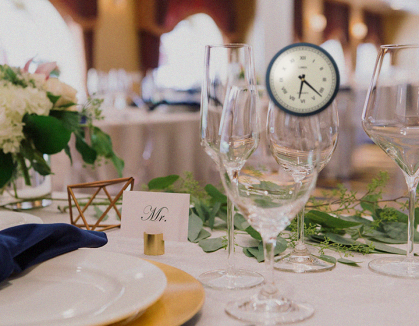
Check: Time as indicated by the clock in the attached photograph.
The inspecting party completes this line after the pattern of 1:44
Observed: 6:22
